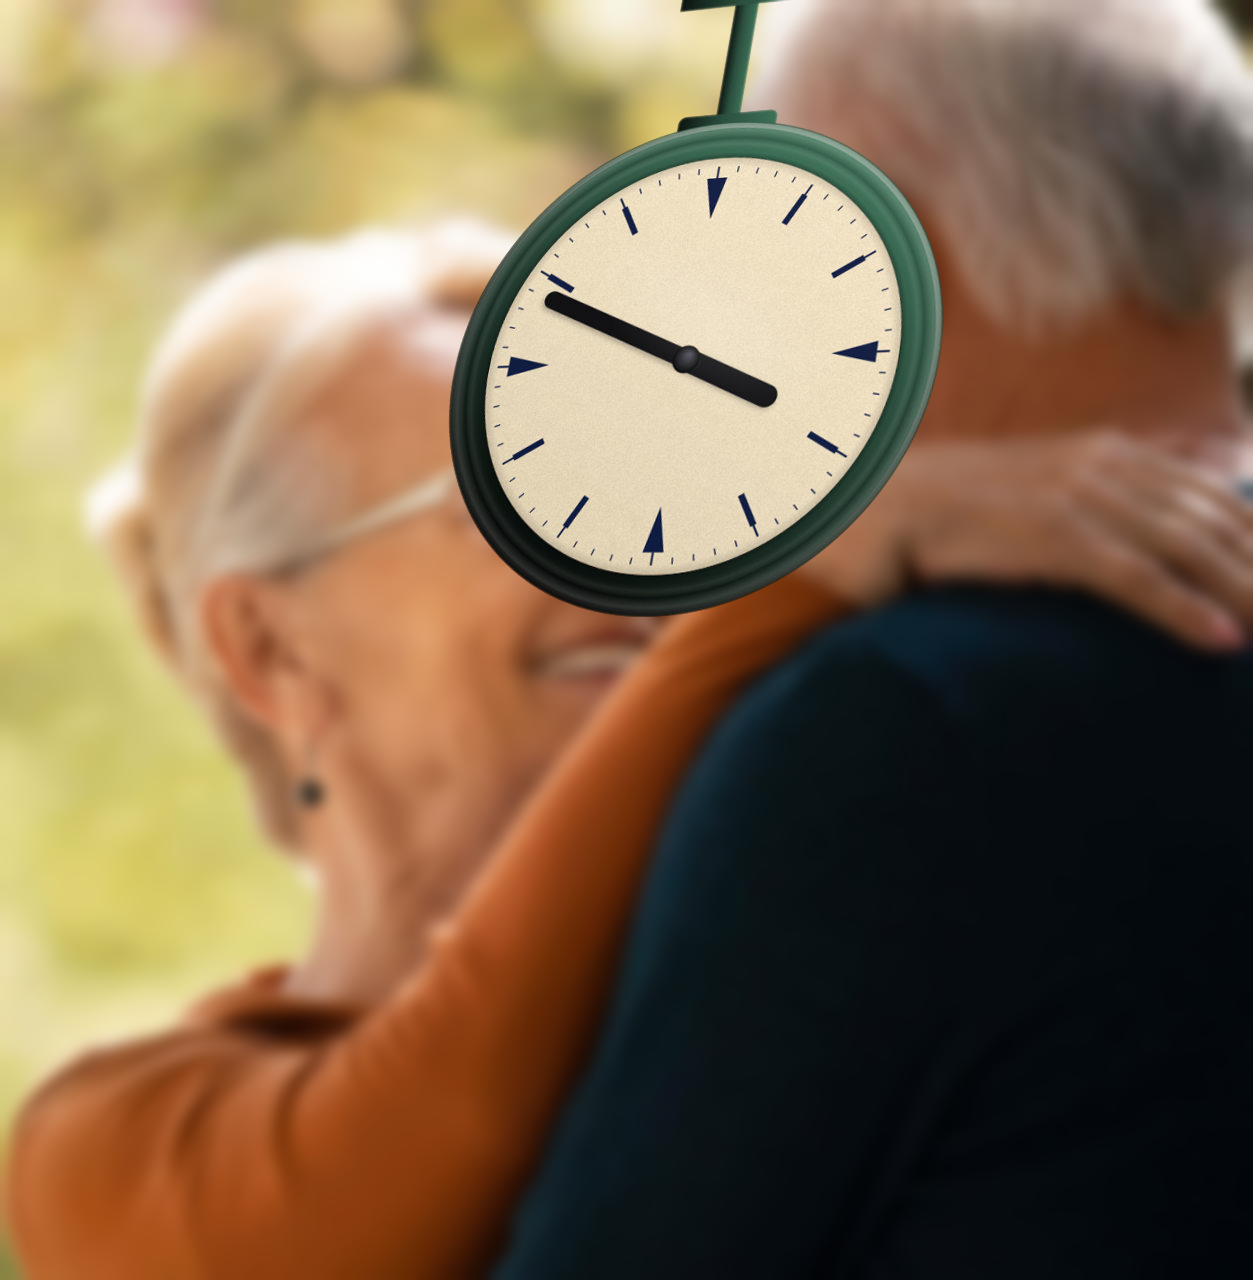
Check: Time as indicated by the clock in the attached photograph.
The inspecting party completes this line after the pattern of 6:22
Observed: 3:49
